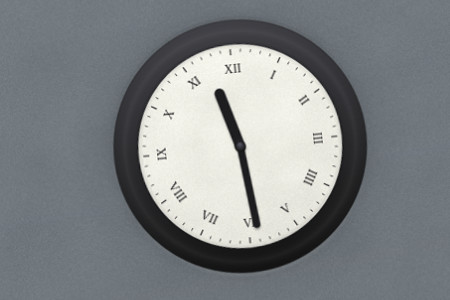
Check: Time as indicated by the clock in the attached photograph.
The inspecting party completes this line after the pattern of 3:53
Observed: 11:29
